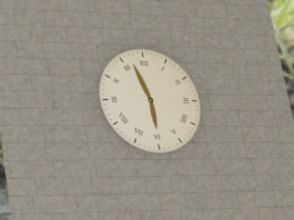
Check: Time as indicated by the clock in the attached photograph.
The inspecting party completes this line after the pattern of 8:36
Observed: 5:57
